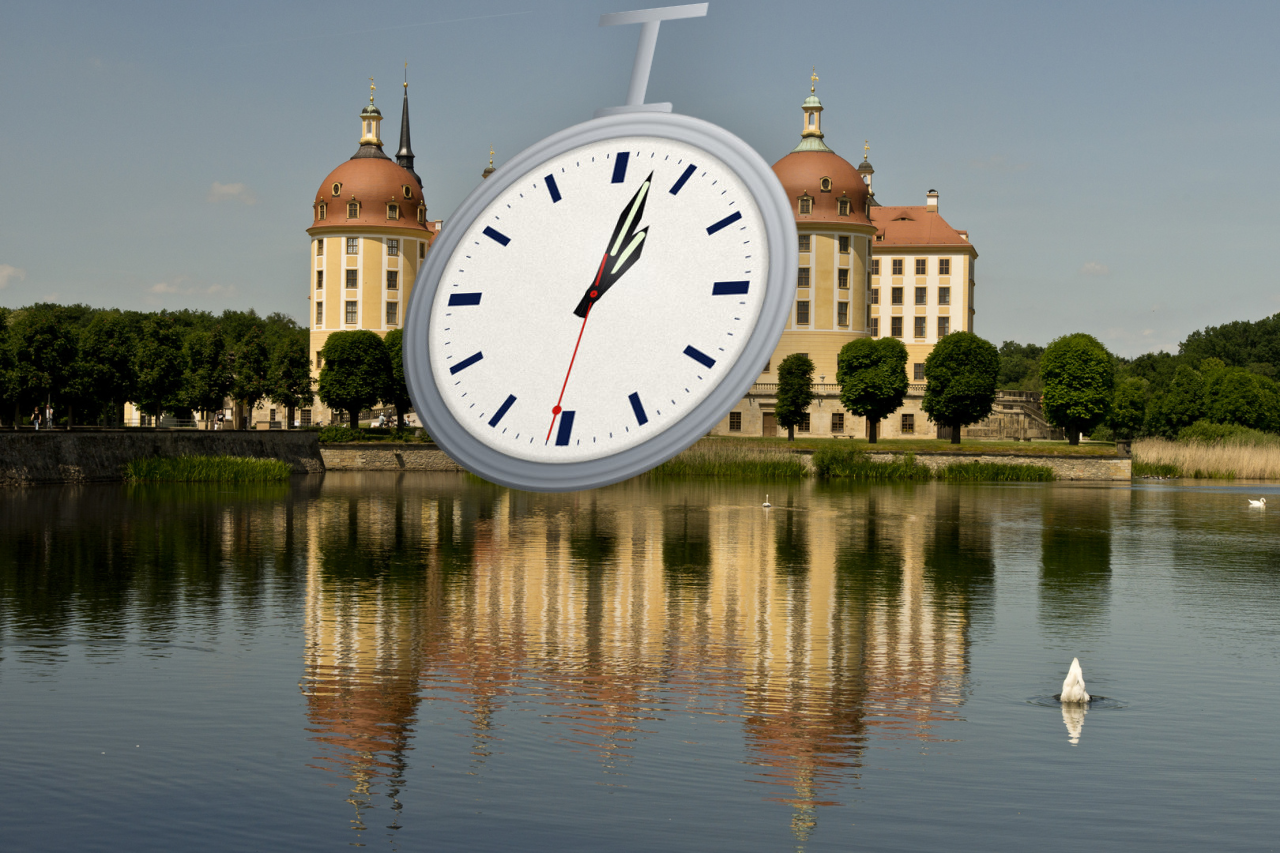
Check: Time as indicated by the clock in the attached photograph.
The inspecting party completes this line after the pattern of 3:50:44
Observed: 1:02:31
